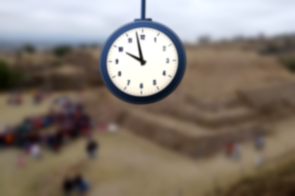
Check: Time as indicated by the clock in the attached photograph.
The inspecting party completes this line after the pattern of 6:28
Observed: 9:58
